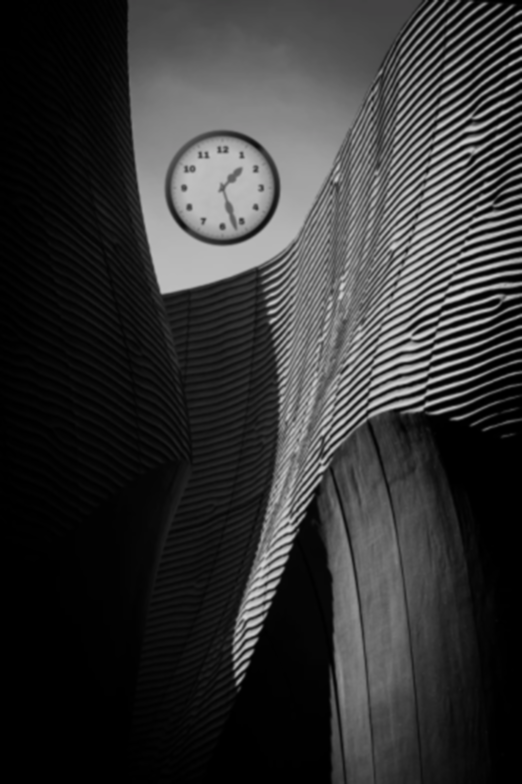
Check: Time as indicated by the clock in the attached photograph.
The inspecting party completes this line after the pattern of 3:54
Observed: 1:27
